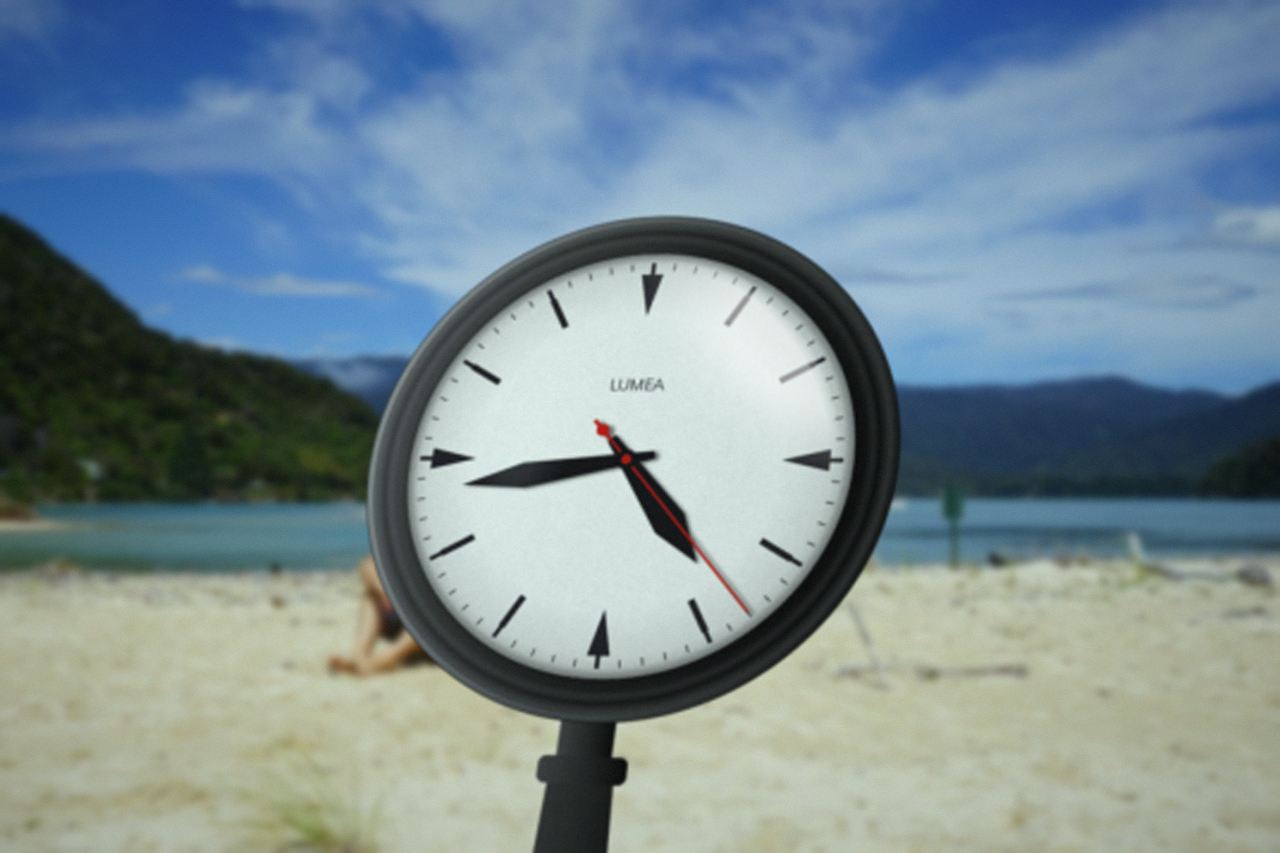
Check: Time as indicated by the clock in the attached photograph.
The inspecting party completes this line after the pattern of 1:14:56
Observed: 4:43:23
